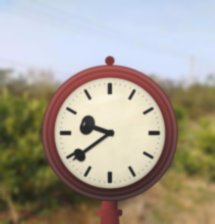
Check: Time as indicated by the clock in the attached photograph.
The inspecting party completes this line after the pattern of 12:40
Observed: 9:39
